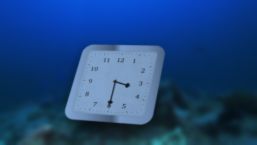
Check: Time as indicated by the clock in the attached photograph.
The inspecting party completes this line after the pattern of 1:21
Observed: 3:30
